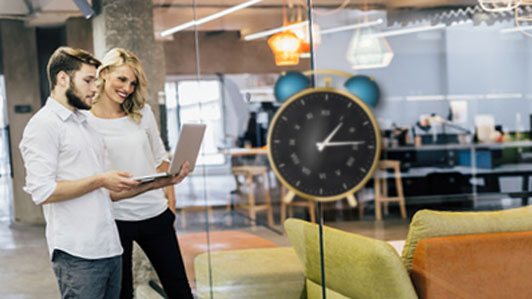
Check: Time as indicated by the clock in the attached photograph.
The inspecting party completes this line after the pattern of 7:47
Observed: 1:14
